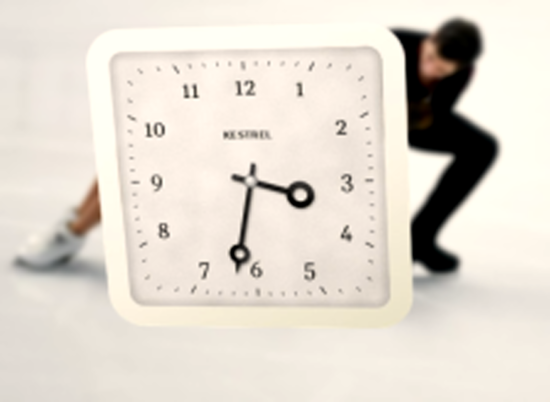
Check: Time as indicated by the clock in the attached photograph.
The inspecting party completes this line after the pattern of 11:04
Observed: 3:32
